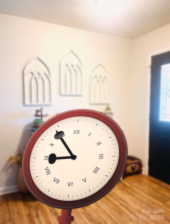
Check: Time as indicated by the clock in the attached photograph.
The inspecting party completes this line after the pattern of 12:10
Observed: 8:54
